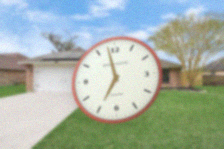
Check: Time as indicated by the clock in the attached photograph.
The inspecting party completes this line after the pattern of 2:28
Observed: 6:58
